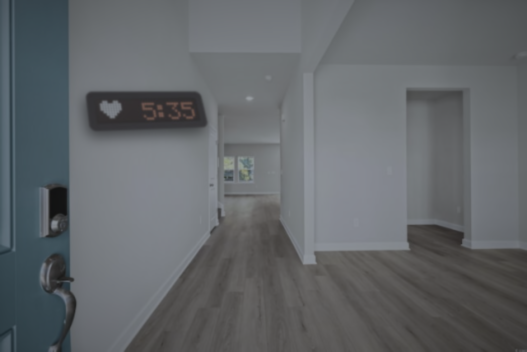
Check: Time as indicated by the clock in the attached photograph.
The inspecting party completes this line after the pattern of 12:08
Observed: 5:35
